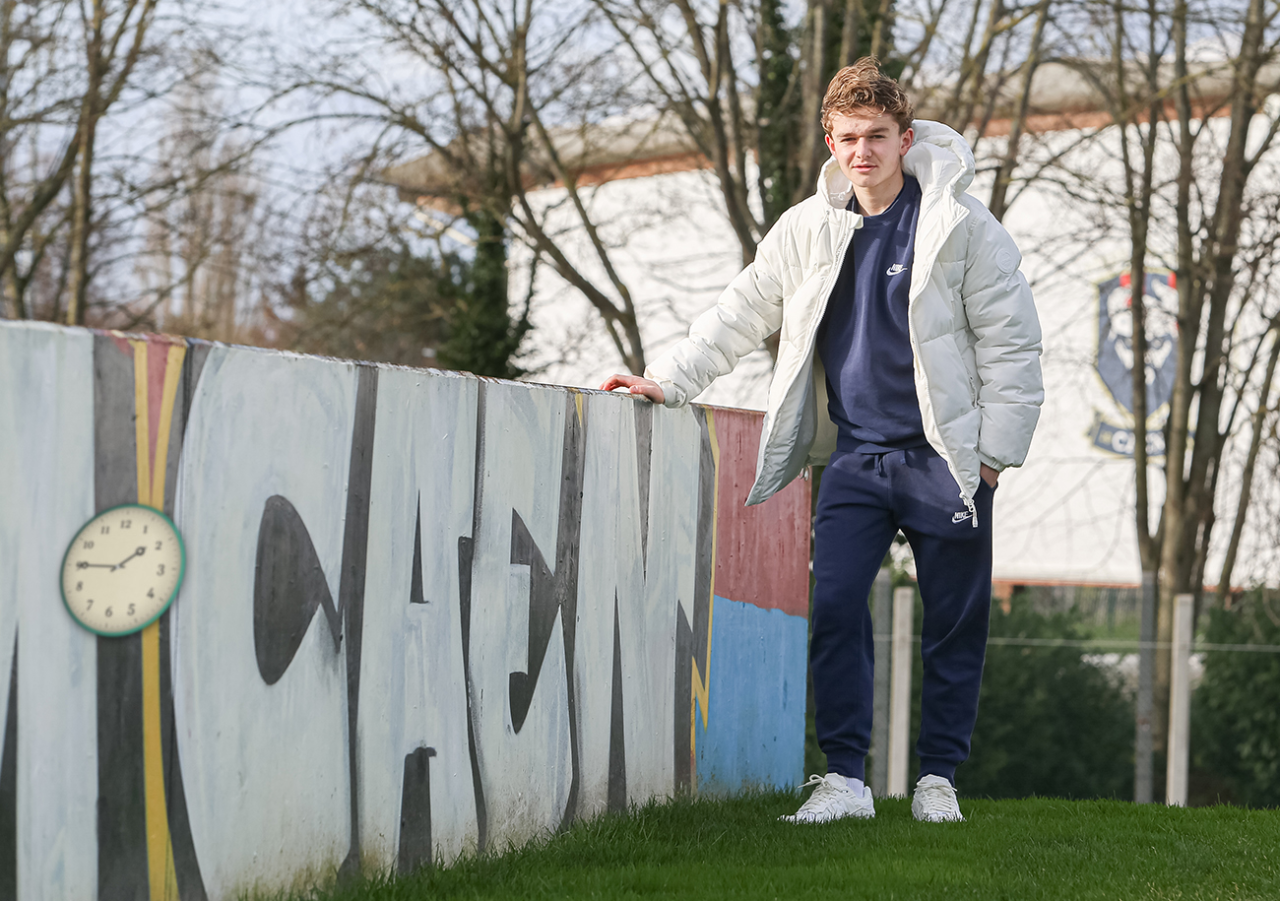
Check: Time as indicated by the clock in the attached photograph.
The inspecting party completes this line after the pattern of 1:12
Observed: 1:45
